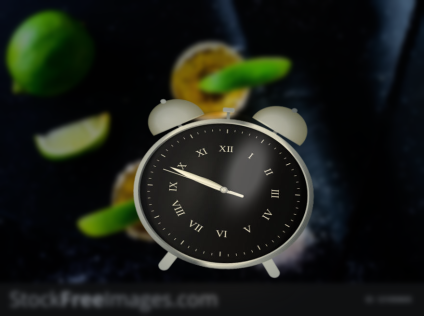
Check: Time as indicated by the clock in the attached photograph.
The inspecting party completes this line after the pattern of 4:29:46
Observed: 9:48:48
